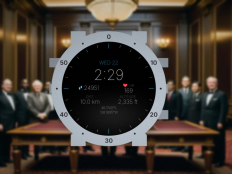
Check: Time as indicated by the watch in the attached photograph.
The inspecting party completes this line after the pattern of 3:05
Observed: 2:29
